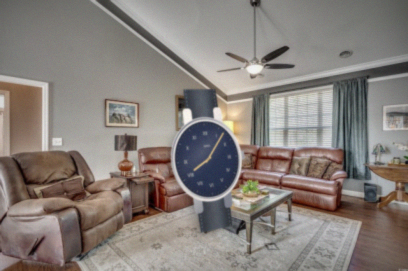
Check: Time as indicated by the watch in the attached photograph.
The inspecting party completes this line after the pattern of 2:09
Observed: 8:07
